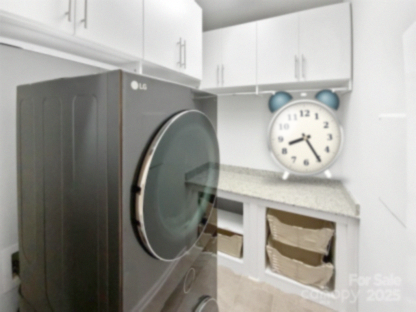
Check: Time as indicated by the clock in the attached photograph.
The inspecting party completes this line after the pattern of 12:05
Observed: 8:25
